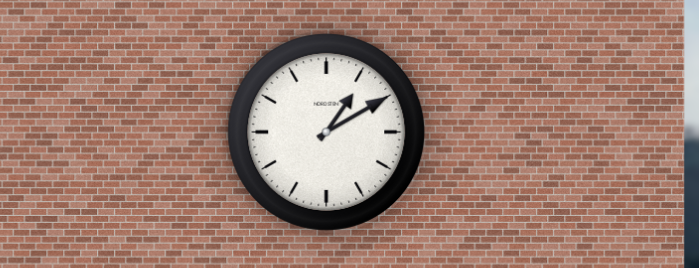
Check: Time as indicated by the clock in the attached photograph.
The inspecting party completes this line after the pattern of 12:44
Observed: 1:10
